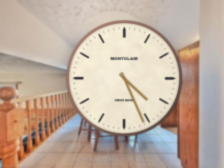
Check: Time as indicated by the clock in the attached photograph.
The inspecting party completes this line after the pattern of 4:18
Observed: 4:26
